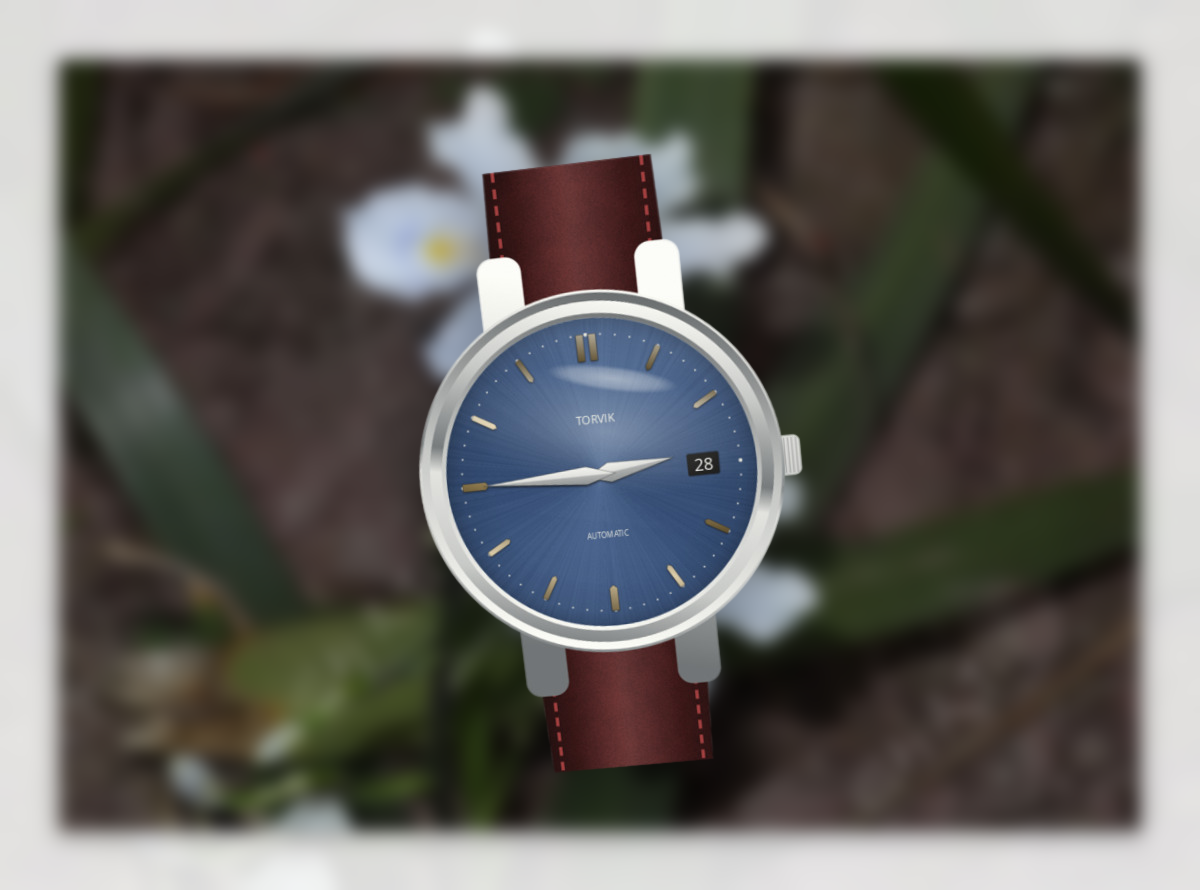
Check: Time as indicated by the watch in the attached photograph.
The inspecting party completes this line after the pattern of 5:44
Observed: 2:45
